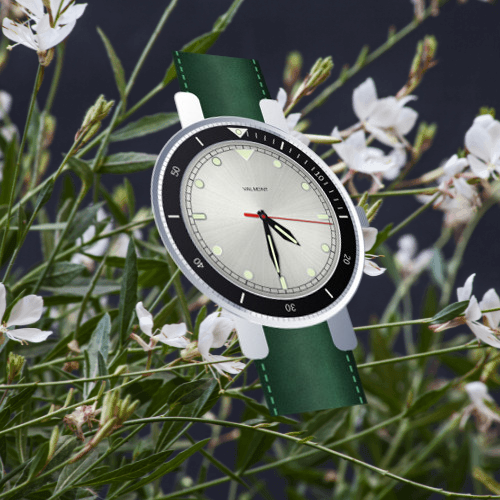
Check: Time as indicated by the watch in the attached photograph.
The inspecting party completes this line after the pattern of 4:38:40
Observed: 4:30:16
